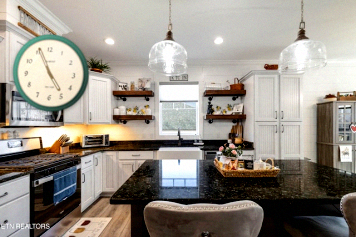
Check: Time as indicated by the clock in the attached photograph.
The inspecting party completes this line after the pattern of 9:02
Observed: 4:56
